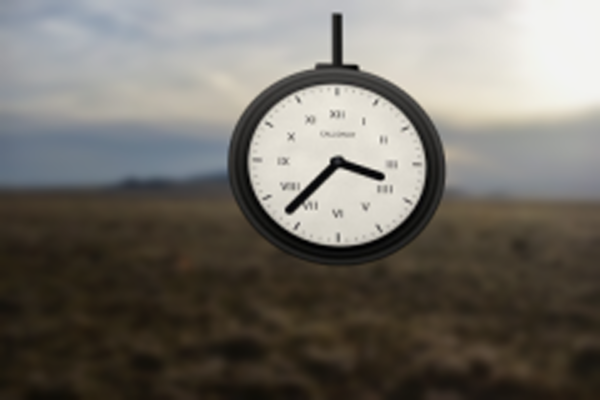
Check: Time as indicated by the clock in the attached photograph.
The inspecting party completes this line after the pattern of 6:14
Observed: 3:37
